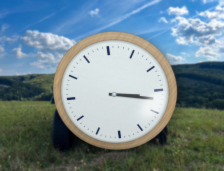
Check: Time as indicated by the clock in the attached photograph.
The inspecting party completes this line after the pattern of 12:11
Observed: 3:17
